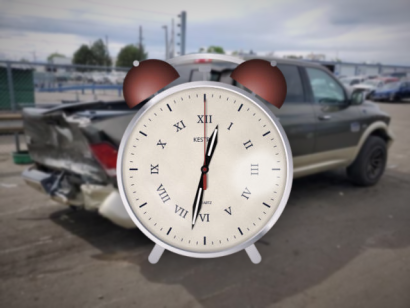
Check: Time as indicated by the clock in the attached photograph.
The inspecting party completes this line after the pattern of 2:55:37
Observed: 12:32:00
